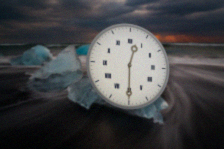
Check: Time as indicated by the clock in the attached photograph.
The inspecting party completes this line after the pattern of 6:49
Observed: 12:30
